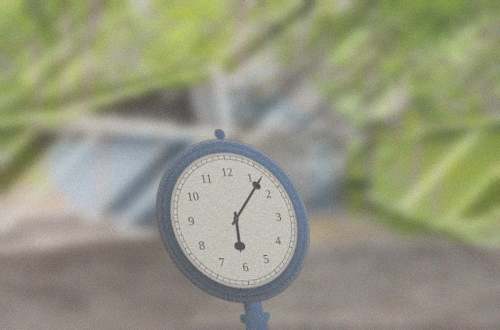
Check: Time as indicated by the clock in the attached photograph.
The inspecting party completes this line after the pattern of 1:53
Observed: 6:07
